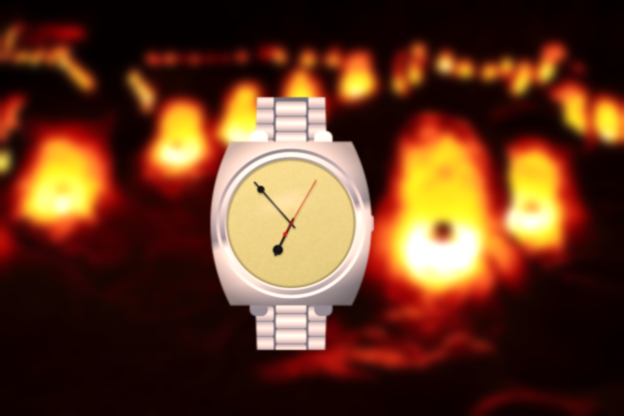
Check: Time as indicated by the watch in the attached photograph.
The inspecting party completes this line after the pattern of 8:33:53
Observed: 6:53:05
